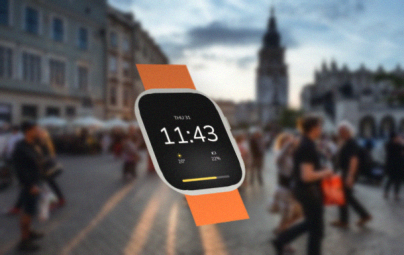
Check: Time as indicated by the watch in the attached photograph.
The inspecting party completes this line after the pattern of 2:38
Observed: 11:43
